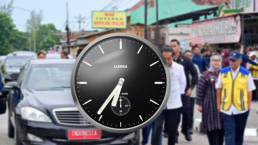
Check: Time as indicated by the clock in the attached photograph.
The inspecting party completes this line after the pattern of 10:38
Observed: 6:36
